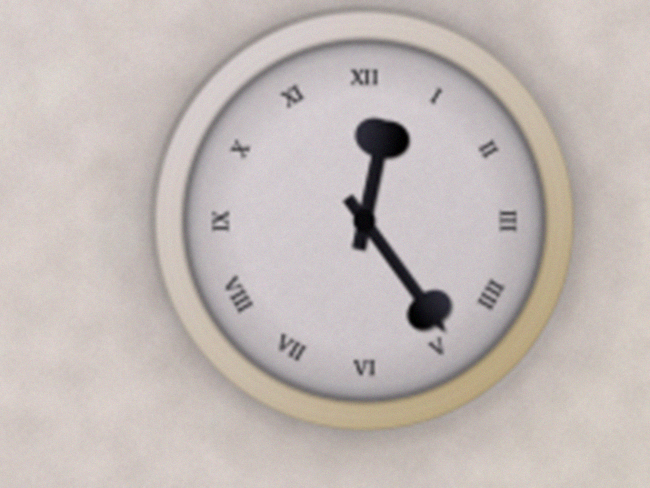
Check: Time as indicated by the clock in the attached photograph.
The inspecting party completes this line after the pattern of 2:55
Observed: 12:24
